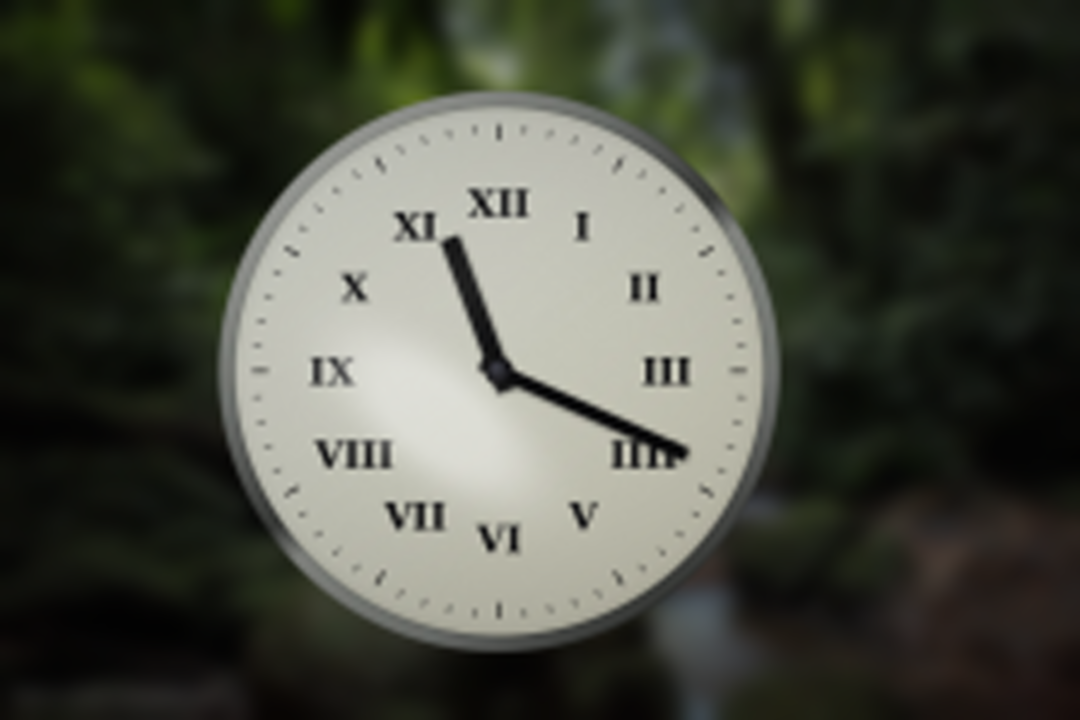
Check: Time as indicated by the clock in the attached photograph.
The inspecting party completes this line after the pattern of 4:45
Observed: 11:19
